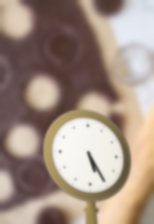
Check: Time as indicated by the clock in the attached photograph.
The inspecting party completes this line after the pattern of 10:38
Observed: 5:25
